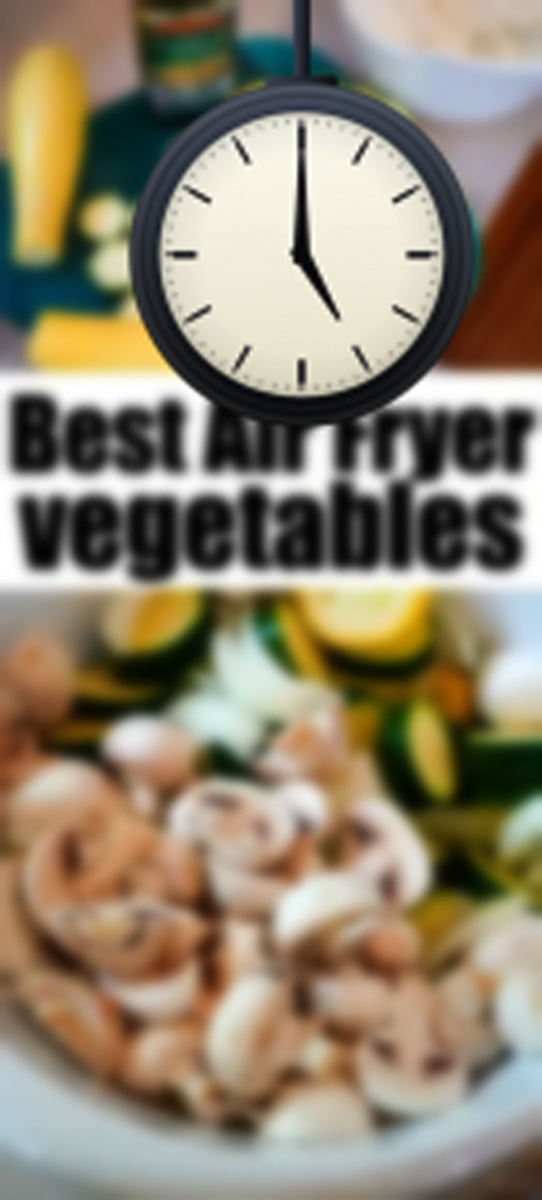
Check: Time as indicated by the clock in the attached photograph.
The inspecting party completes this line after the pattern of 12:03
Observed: 5:00
